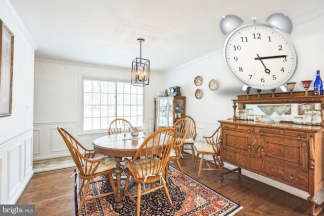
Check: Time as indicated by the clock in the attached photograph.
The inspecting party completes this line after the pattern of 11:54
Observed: 5:14
